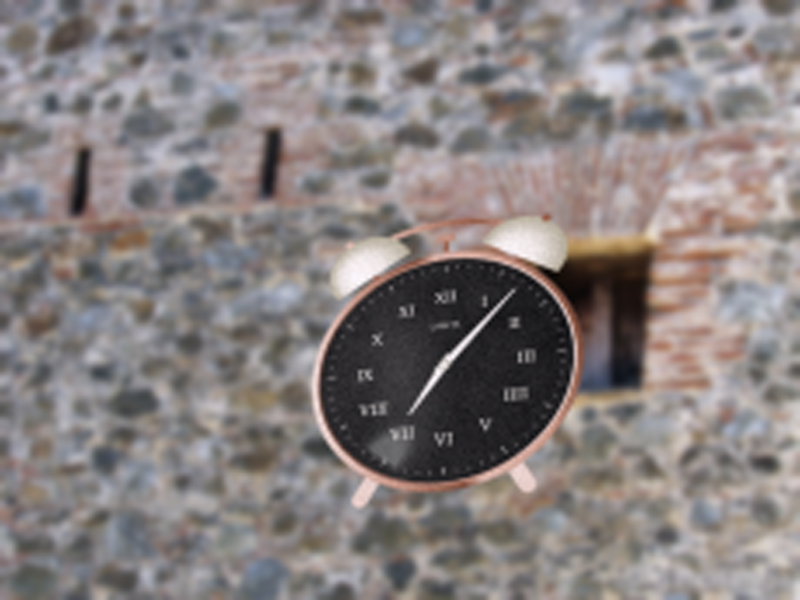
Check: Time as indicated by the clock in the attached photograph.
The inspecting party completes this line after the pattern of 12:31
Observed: 7:07
